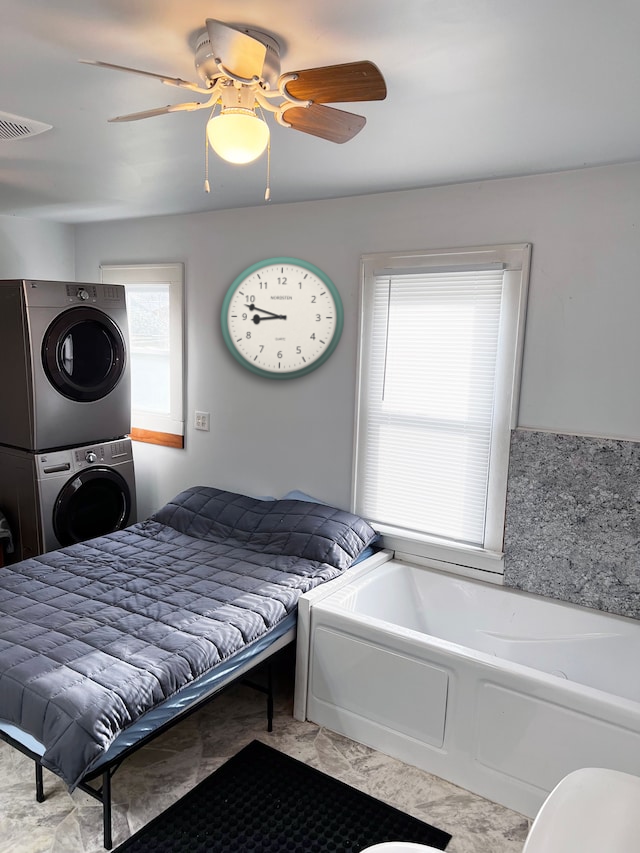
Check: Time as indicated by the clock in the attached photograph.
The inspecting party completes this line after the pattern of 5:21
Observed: 8:48
